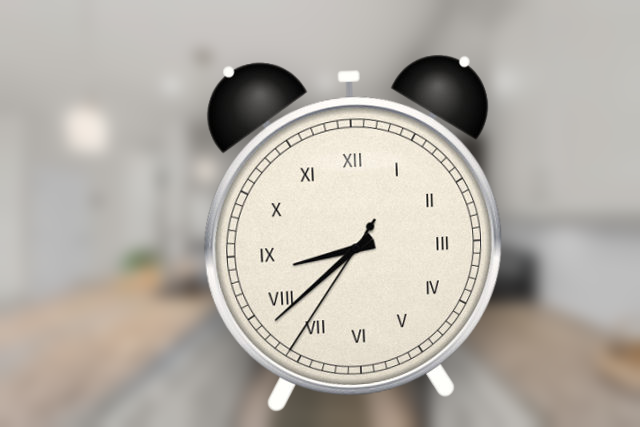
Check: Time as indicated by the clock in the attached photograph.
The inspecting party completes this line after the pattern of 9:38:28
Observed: 8:38:36
